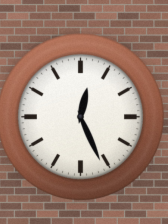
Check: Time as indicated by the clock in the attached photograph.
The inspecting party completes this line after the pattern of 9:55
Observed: 12:26
